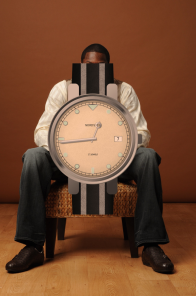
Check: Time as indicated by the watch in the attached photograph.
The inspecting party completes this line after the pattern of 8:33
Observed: 12:44
